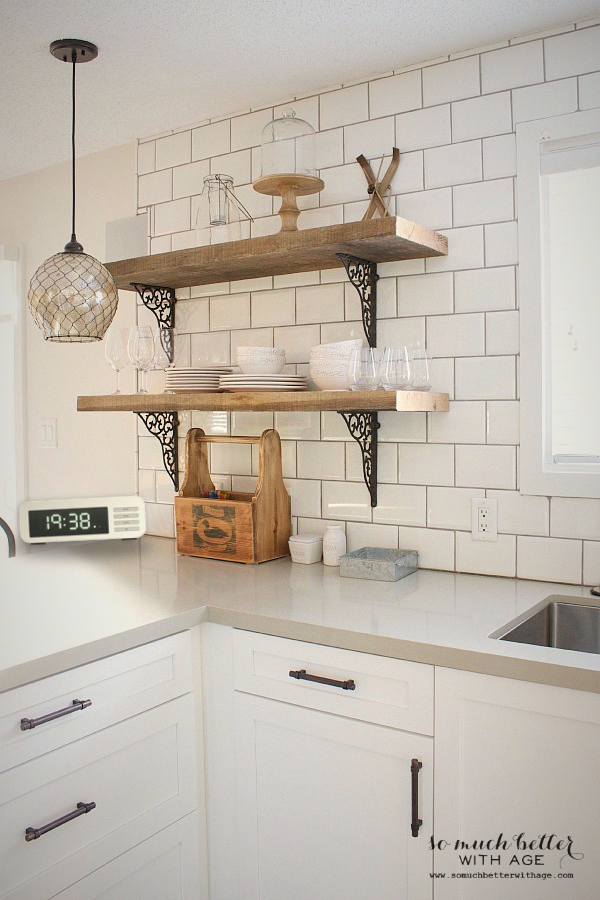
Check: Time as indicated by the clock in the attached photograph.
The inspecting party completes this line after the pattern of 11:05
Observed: 19:38
